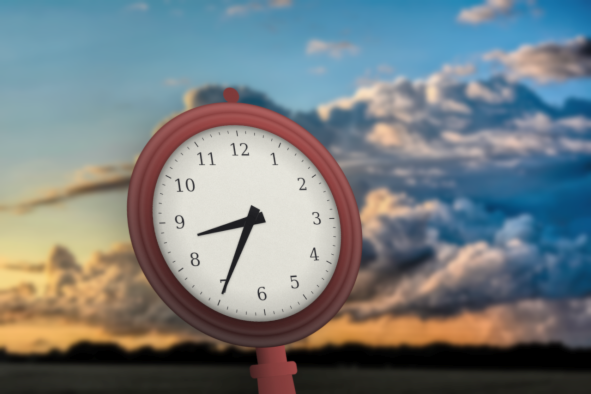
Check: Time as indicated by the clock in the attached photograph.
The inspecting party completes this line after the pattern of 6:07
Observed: 8:35
